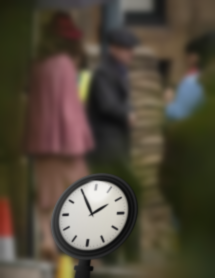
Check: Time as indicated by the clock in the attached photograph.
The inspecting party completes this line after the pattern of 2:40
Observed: 1:55
